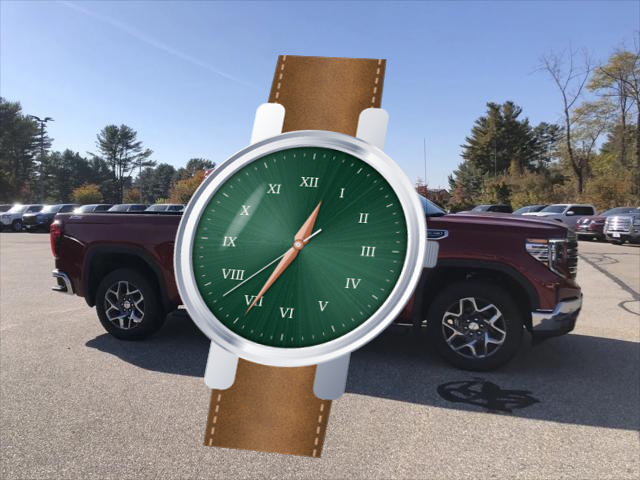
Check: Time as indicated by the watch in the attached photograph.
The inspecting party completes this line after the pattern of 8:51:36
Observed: 12:34:38
